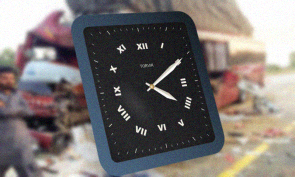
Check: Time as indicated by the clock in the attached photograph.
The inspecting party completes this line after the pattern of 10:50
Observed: 4:10
